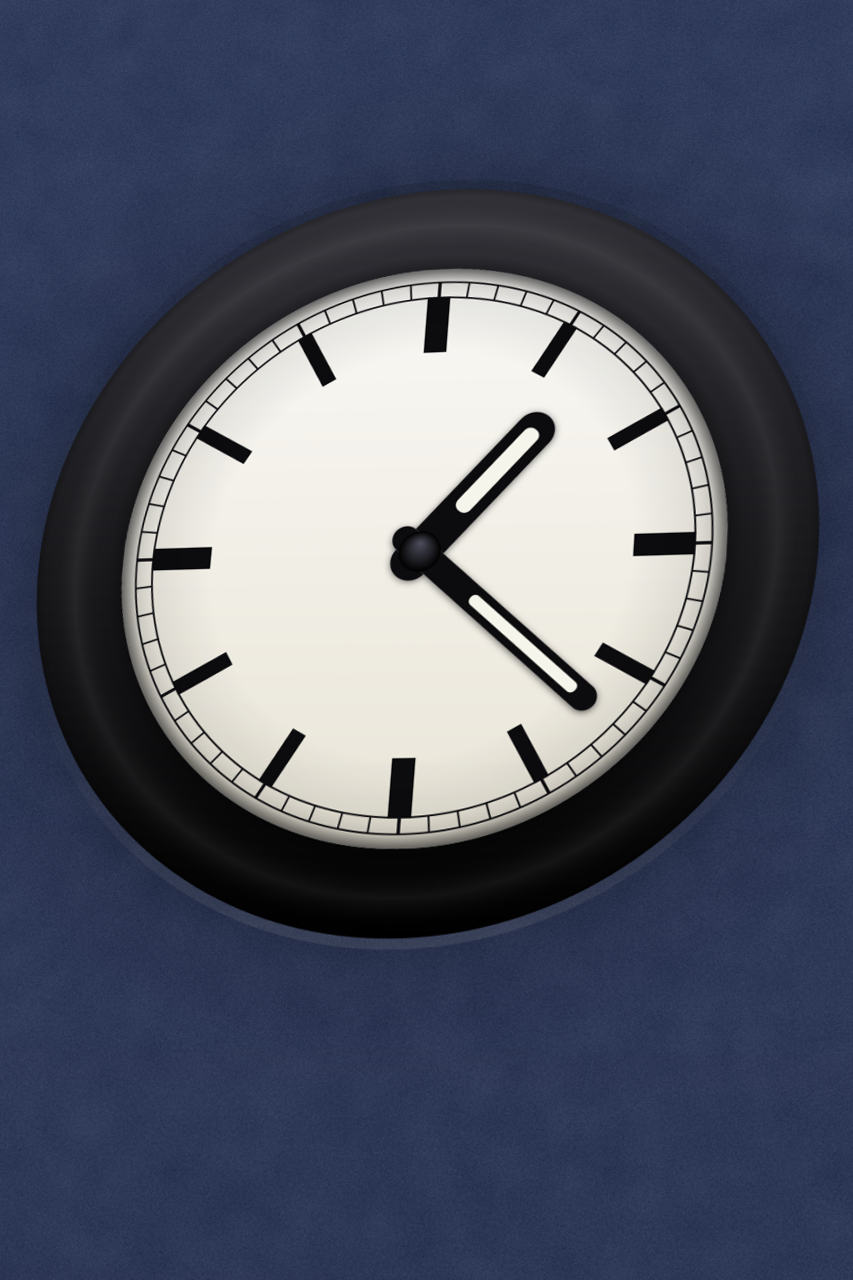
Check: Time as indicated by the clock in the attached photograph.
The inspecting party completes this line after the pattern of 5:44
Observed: 1:22
